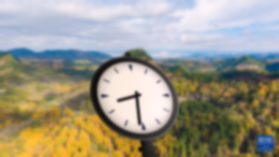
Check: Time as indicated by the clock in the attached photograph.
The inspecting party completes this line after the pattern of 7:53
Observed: 8:31
